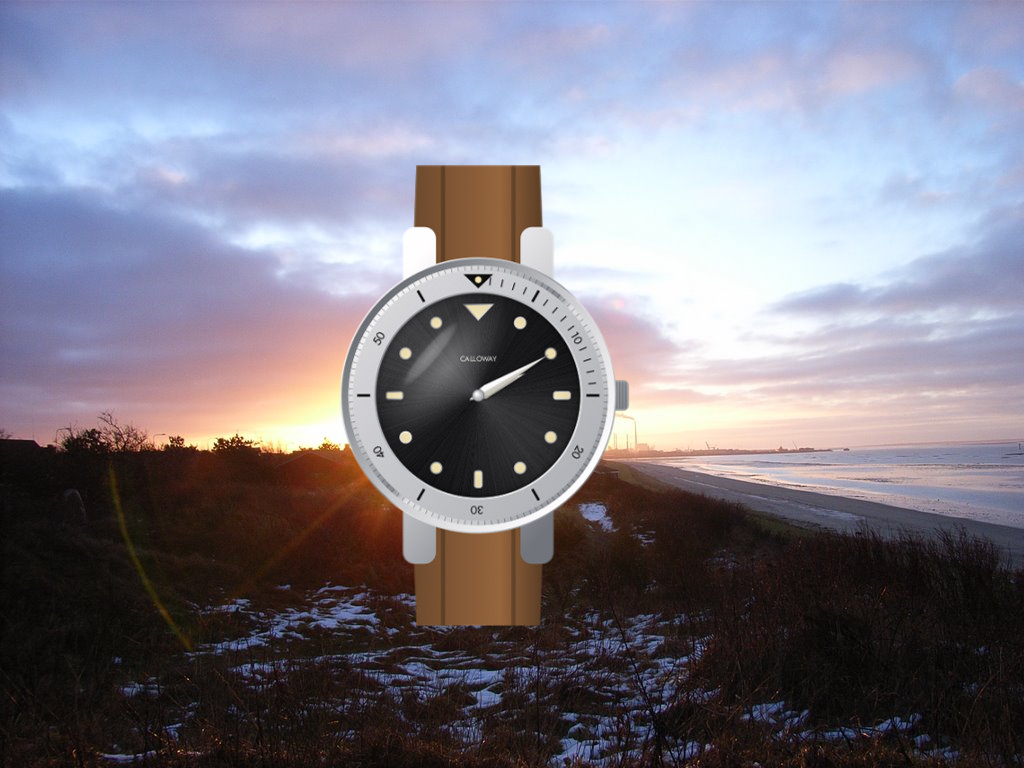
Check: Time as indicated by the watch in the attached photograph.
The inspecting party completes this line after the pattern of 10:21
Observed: 2:10
